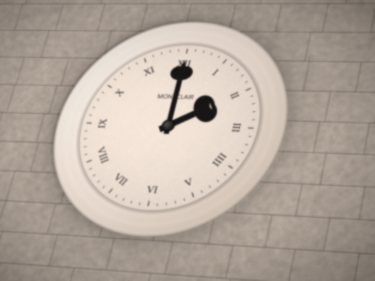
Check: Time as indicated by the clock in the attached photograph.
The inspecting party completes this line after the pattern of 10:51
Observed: 2:00
